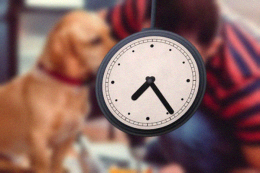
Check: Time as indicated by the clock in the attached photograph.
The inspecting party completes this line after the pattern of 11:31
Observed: 7:24
